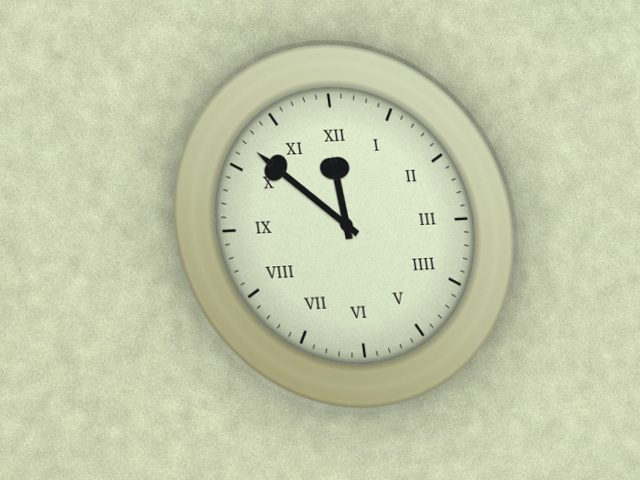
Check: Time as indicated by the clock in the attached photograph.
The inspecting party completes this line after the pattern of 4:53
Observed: 11:52
